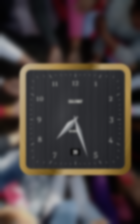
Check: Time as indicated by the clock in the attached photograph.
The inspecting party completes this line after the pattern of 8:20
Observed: 7:27
